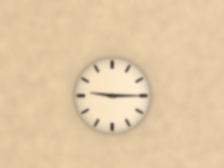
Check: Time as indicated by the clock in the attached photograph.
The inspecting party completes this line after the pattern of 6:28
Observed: 9:15
